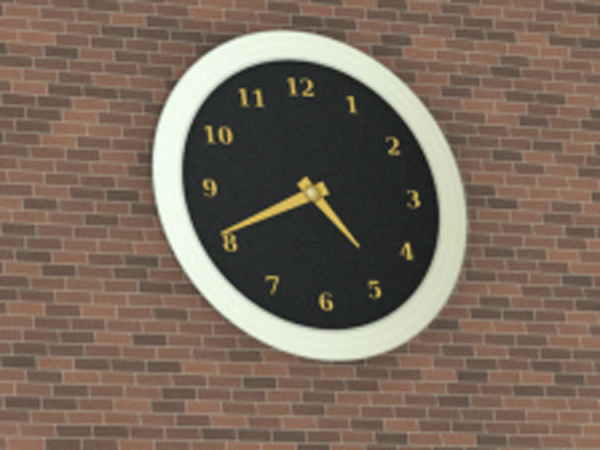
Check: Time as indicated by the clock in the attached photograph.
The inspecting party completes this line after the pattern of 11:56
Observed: 4:41
